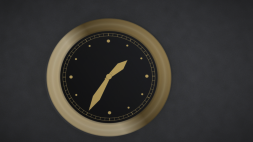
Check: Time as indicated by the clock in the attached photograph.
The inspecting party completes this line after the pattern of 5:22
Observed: 1:35
